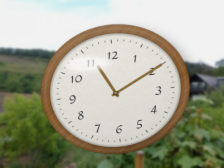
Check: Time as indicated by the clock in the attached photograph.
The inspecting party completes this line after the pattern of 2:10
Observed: 11:10
